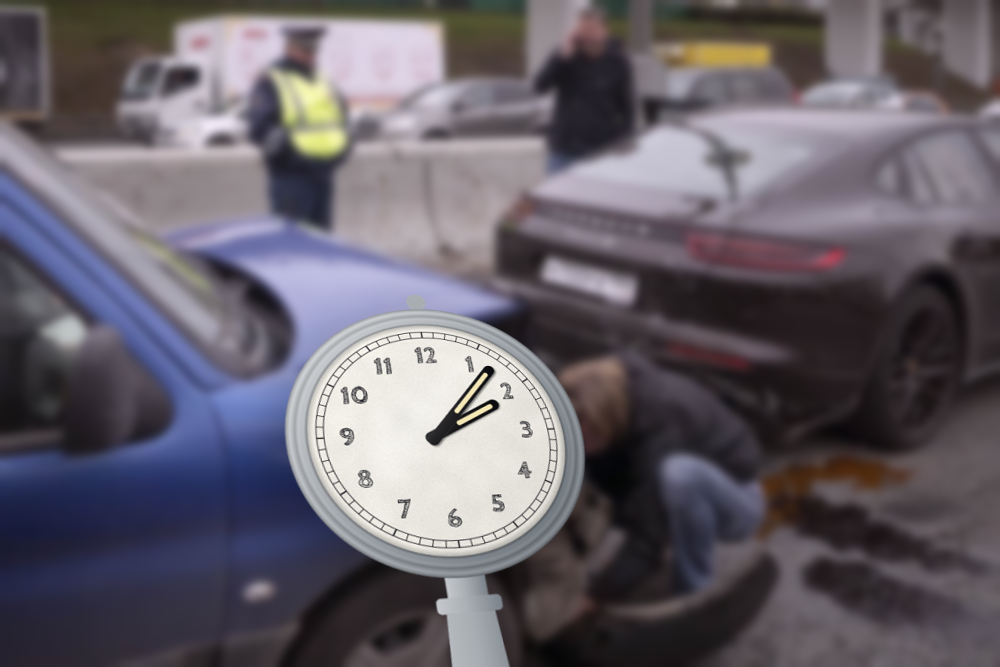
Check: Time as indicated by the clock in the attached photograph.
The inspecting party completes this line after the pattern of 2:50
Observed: 2:07
